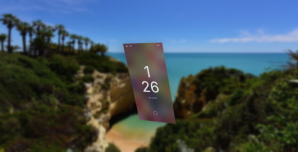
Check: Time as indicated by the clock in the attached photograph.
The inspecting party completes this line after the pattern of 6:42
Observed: 1:26
